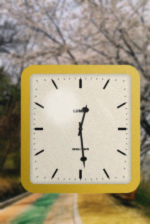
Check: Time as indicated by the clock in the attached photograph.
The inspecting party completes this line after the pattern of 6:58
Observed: 12:29
